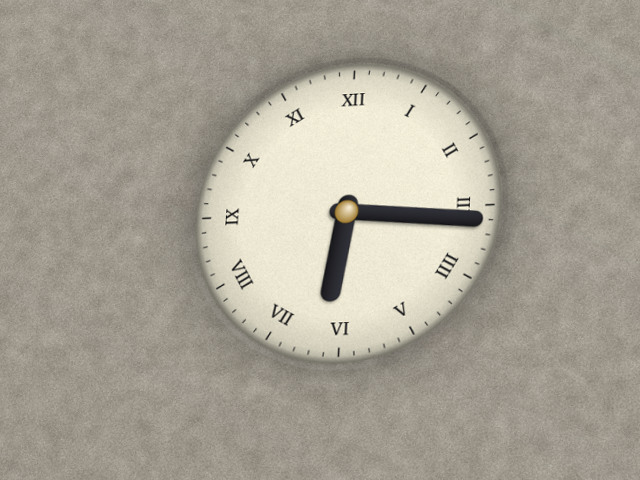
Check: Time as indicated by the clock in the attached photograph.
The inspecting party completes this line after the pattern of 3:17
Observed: 6:16
